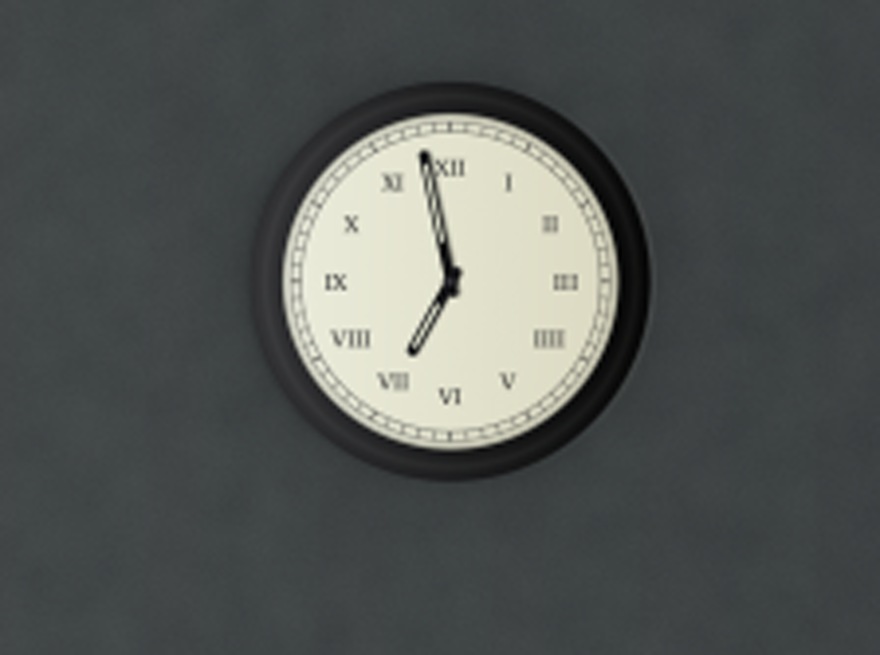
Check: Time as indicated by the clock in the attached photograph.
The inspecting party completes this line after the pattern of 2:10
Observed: 6:58
